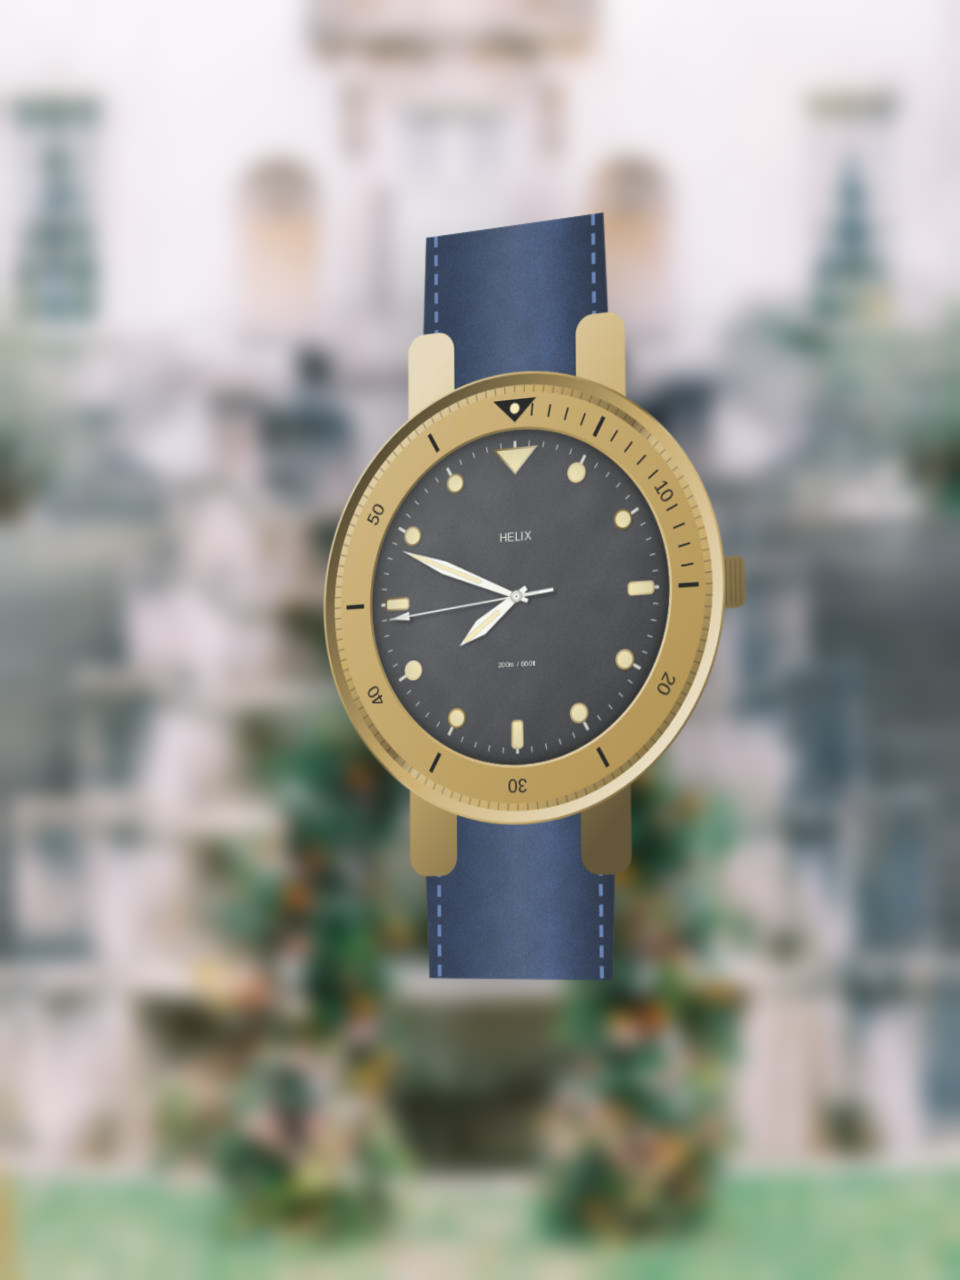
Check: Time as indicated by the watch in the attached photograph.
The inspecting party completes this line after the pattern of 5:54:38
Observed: 7:48:44
